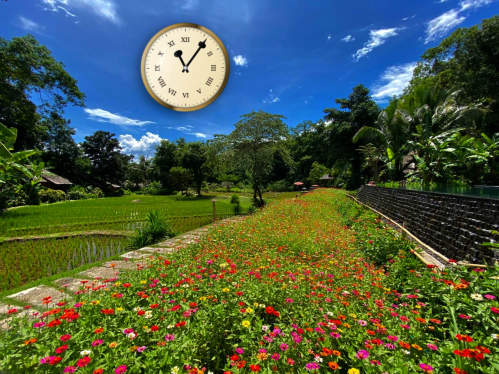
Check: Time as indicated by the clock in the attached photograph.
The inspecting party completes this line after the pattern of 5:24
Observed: 11:06
